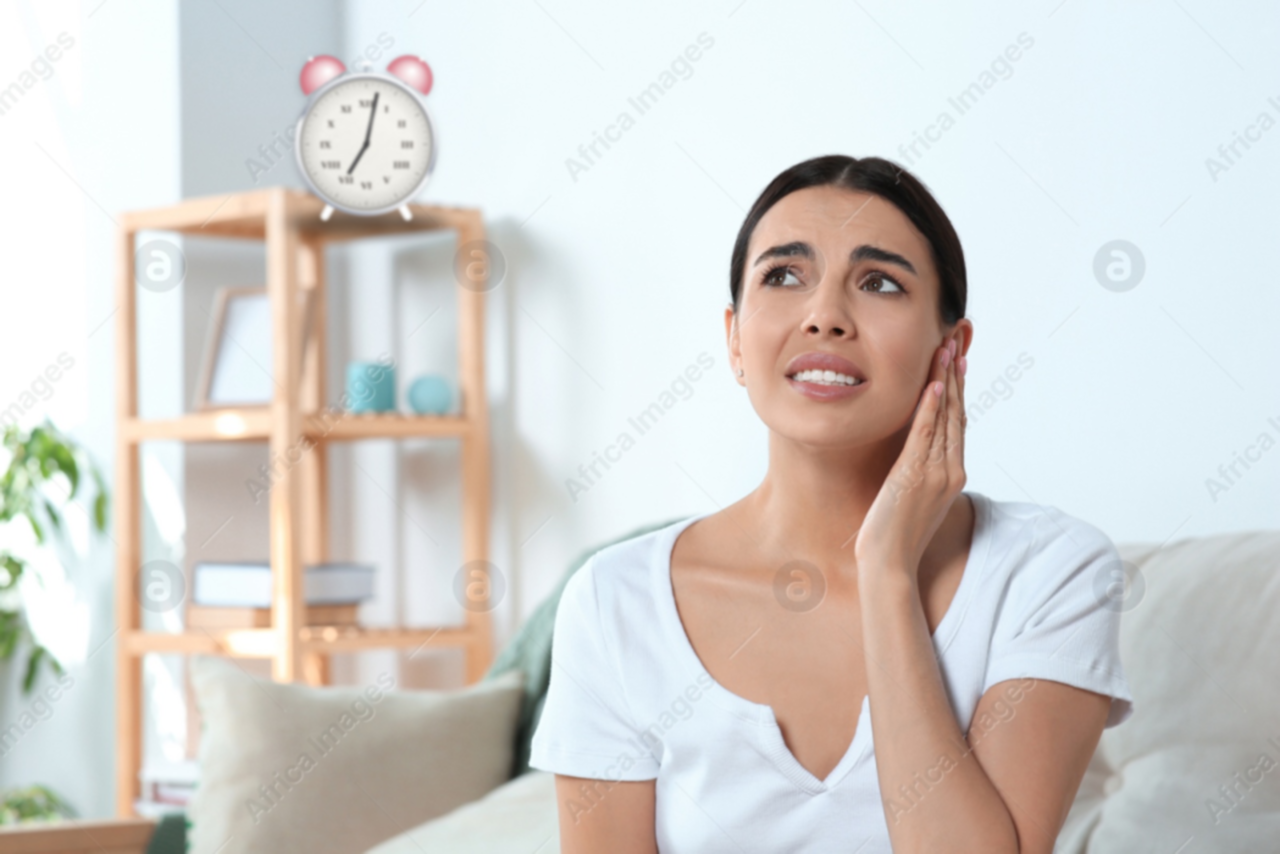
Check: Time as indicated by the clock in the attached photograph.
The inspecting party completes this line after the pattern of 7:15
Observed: 7:02
